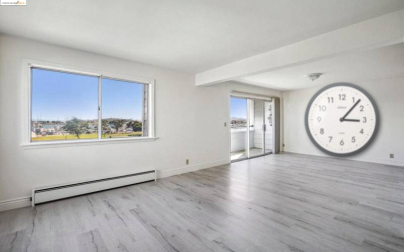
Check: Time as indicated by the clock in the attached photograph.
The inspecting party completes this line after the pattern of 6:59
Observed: 3:07
